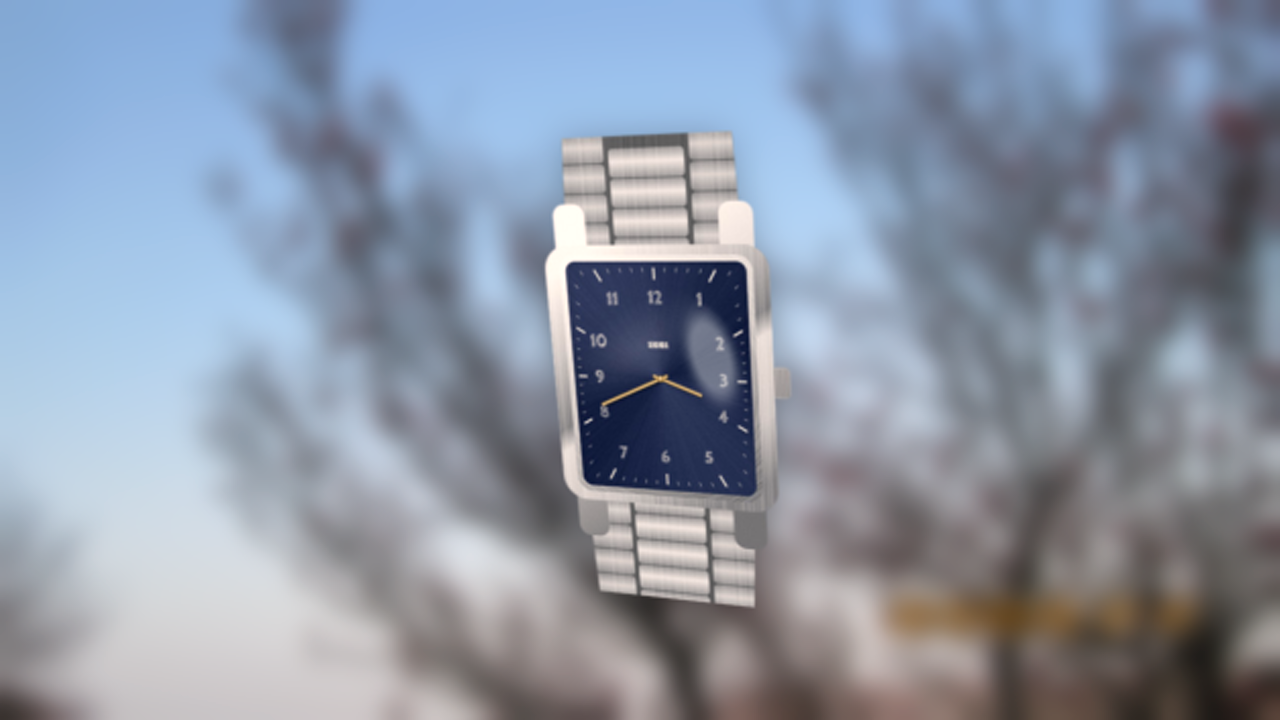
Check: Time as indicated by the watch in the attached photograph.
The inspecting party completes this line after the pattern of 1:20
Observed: 3:41
